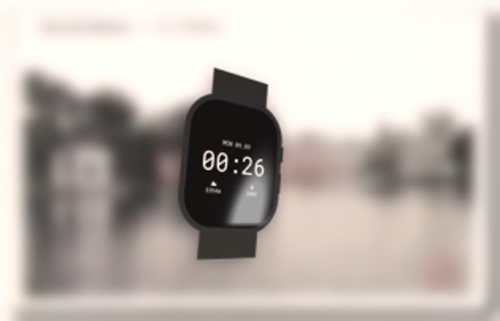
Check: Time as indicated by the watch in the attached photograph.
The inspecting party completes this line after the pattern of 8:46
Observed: 0:26
